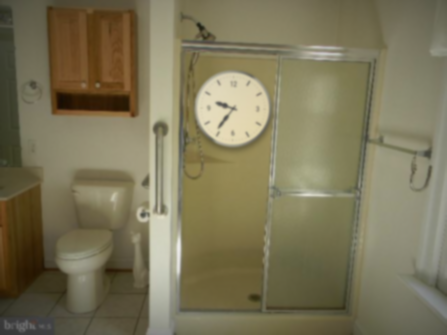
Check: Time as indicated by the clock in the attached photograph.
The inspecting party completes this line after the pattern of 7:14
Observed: 9:36
